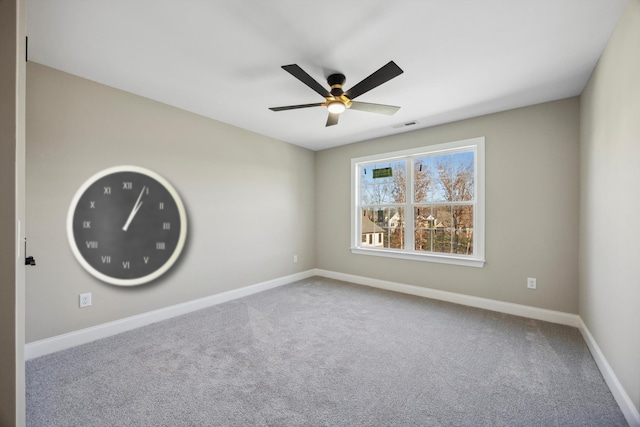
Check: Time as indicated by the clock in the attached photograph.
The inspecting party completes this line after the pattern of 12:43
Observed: 1:04
